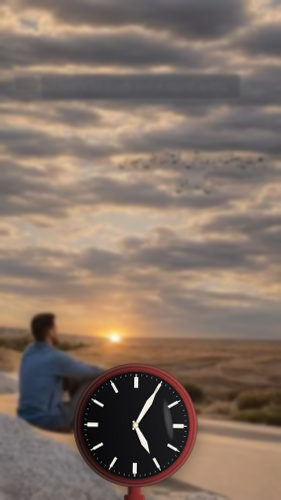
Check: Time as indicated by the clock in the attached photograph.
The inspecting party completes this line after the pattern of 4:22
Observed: 5:05
